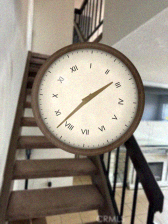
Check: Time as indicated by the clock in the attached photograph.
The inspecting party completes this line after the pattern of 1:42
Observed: 2:42
